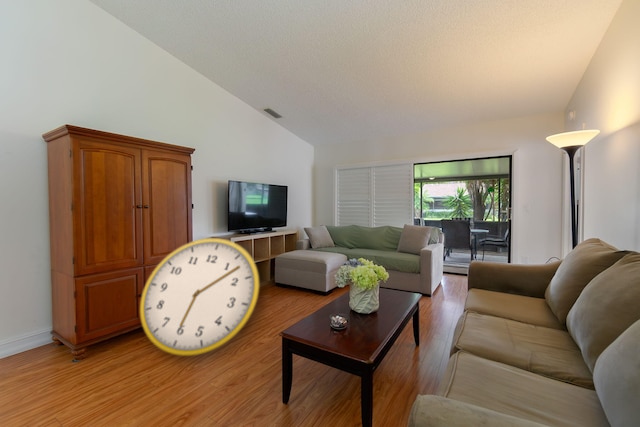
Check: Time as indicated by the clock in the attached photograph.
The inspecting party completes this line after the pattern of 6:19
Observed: 6:07
